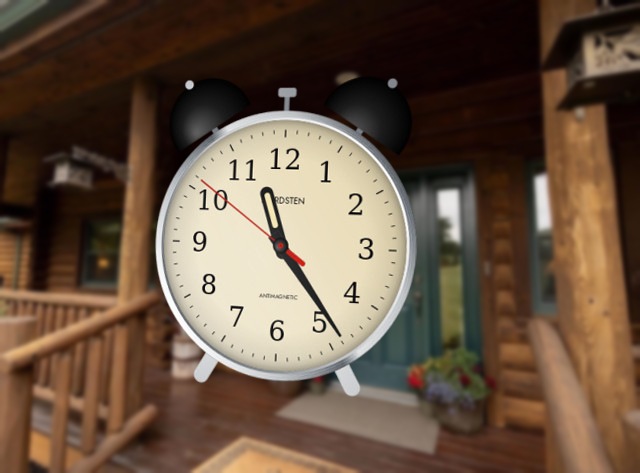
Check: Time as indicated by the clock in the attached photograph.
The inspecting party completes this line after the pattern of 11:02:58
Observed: 11:23:51
